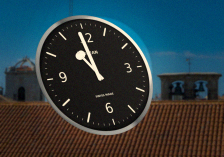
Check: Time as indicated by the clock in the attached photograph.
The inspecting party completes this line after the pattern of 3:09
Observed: 10:59
